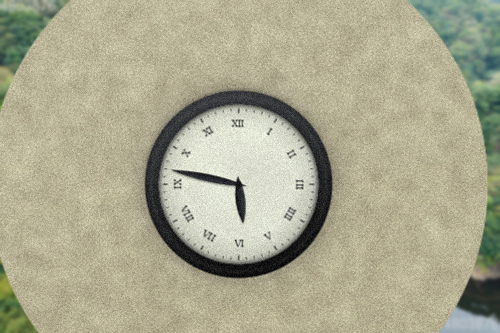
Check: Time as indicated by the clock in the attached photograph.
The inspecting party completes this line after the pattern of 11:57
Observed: 5:47
